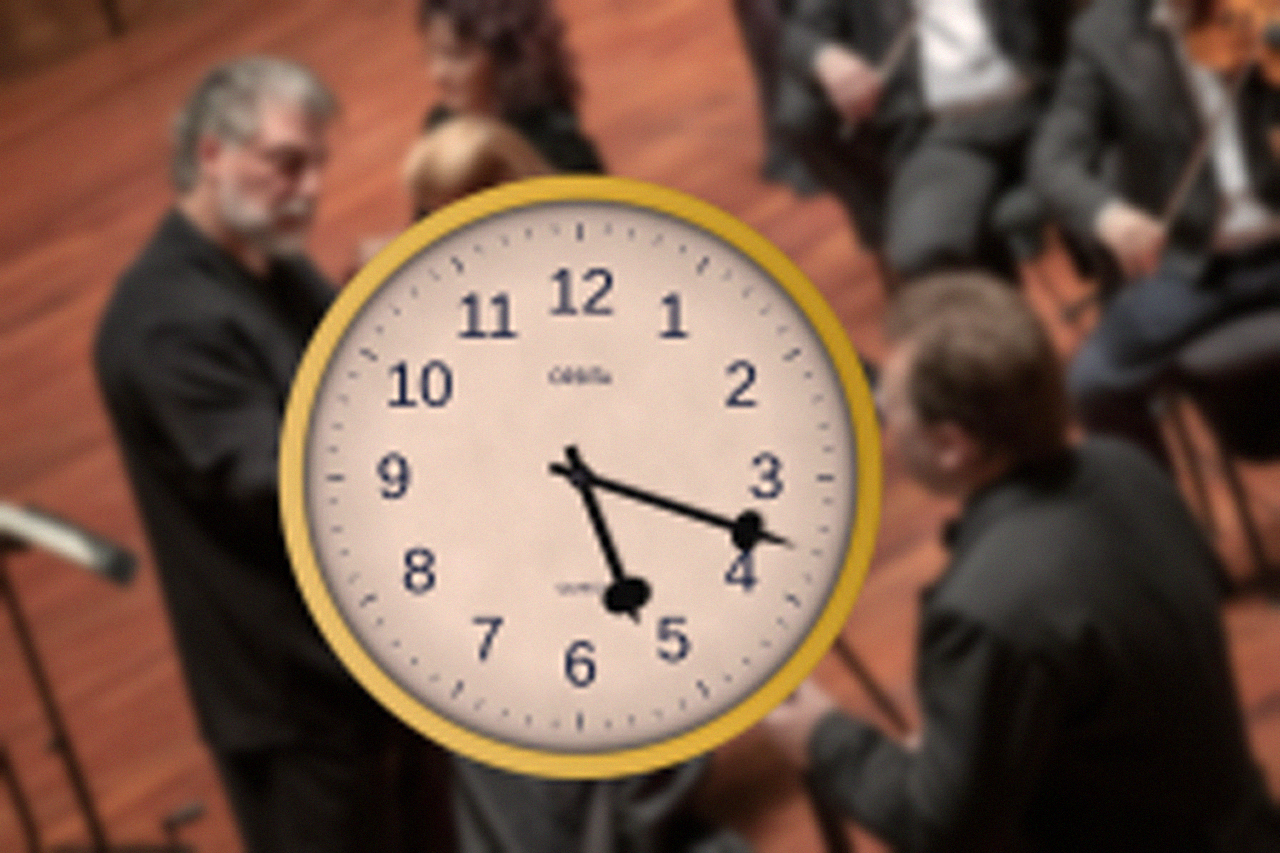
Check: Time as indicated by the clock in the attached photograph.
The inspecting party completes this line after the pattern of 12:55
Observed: 5:18
